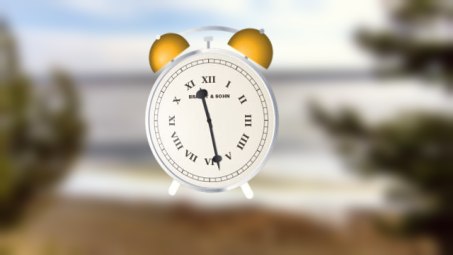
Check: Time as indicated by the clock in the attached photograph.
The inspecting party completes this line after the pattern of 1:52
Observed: 11:28
